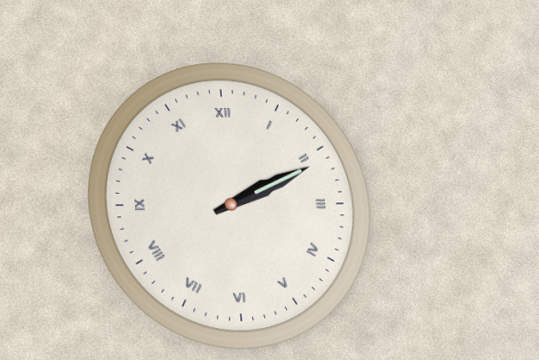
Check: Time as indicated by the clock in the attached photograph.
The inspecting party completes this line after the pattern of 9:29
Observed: 2:11
